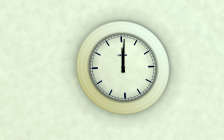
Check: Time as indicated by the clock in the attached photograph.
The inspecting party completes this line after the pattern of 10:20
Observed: 12:01
